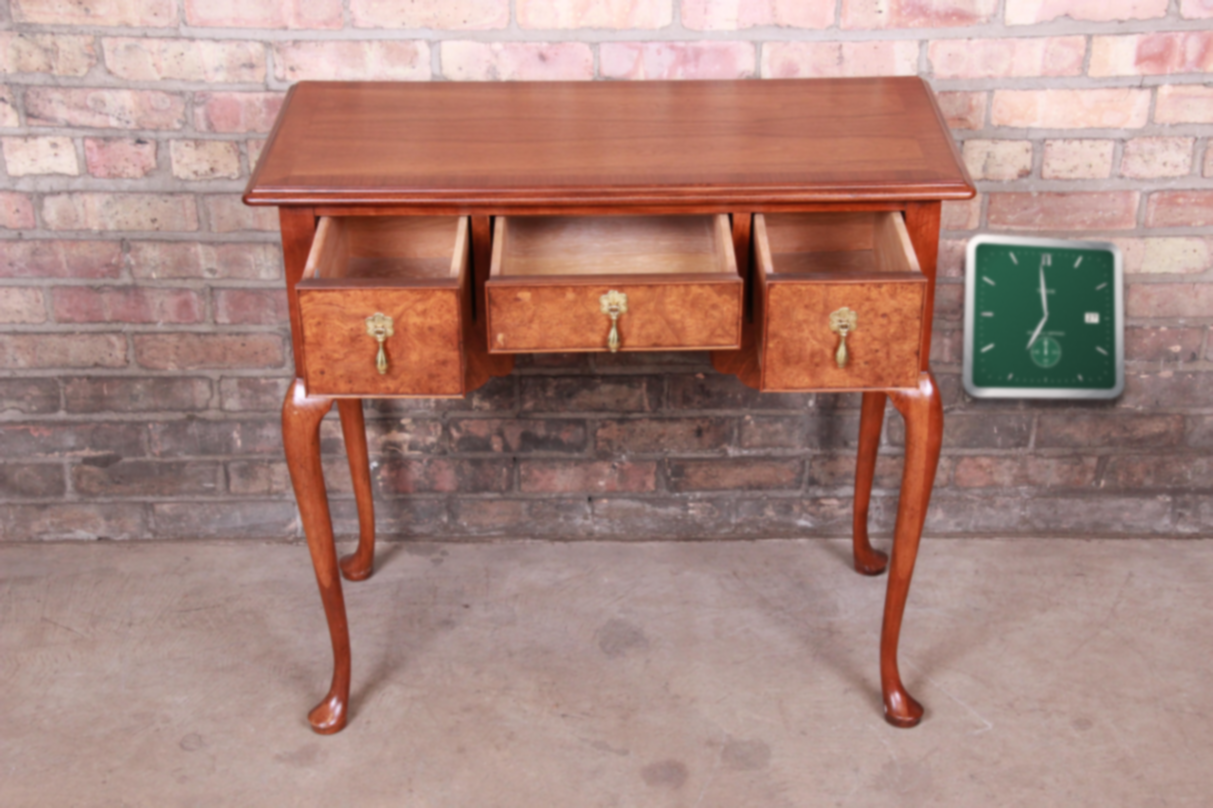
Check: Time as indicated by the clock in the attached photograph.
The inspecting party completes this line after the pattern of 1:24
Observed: 6:59
